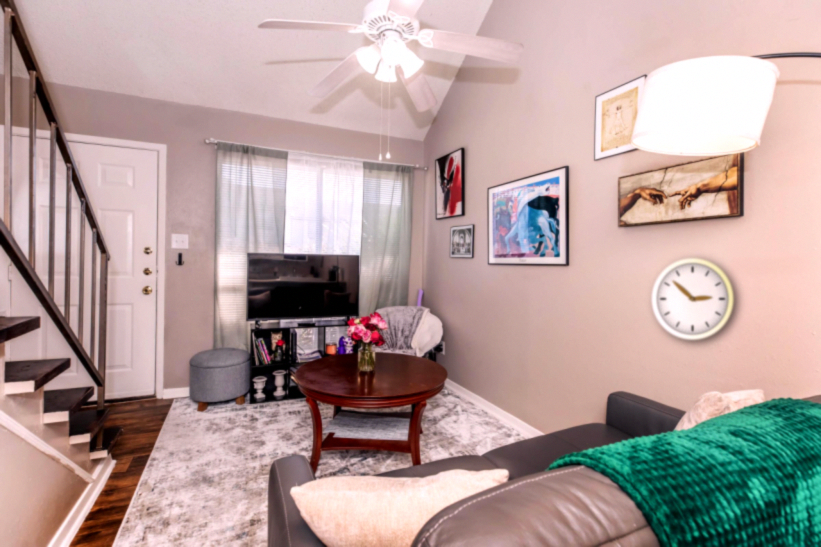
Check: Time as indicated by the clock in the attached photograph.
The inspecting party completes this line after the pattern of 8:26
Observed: 2:52
